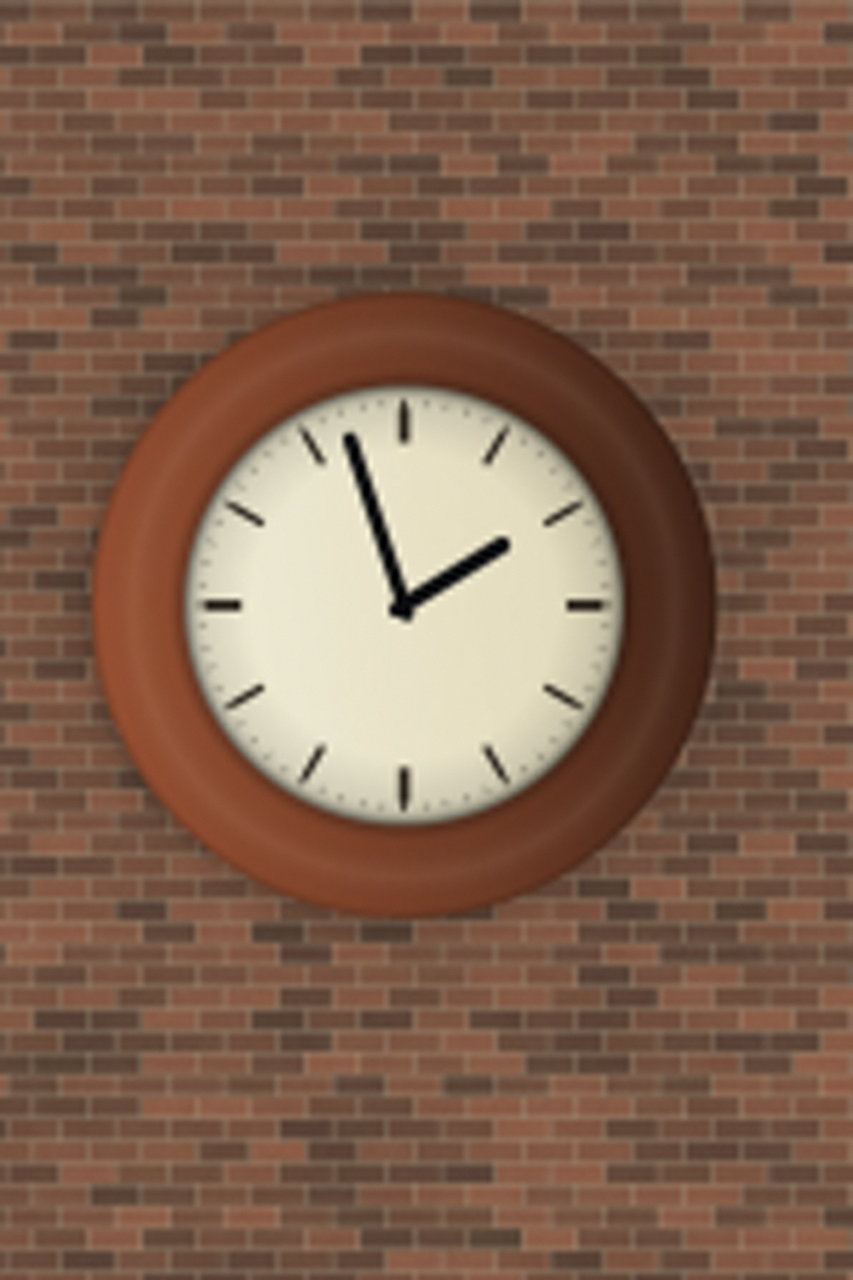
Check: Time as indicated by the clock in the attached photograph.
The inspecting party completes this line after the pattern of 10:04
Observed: 1:57
